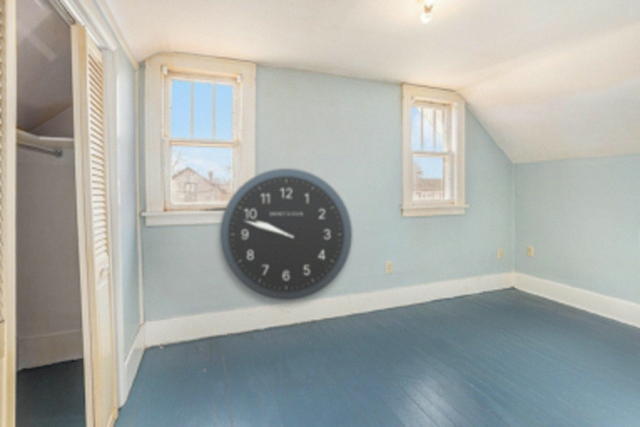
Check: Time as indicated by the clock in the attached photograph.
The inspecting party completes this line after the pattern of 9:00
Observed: 9:48
